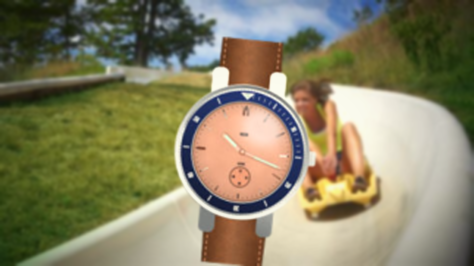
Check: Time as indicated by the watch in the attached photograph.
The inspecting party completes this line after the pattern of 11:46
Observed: 10:18
